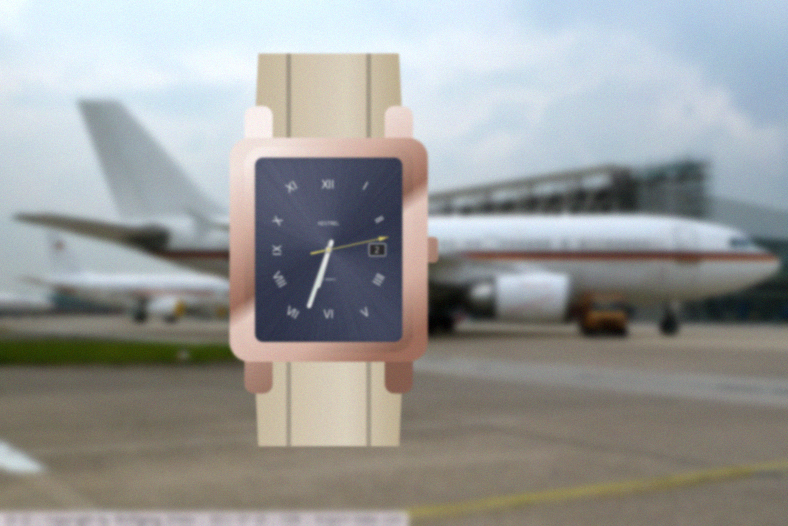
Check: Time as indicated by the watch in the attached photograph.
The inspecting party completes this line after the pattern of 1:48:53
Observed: 6:33:13
